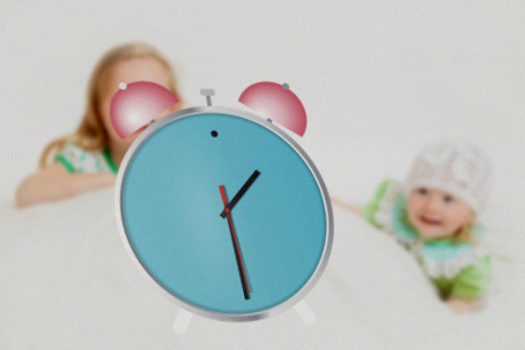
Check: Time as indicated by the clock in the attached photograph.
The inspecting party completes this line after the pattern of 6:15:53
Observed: 1:29:29
